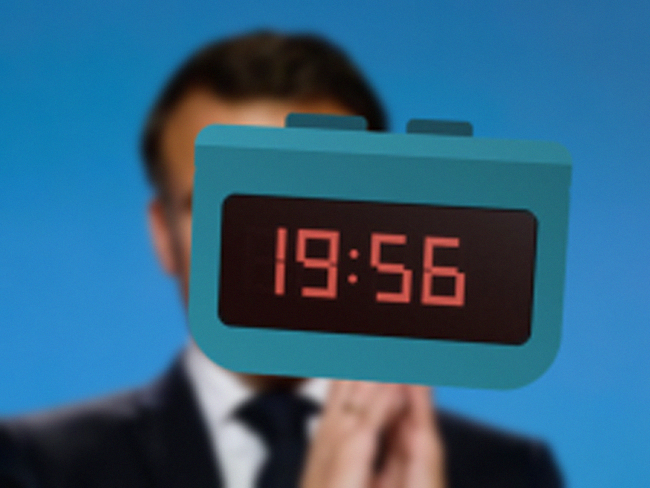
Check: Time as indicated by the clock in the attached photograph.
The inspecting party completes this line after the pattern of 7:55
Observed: 19:56
